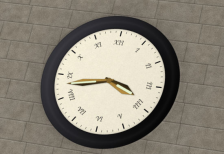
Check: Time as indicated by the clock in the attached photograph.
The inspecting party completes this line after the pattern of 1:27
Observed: 3:43
